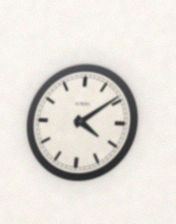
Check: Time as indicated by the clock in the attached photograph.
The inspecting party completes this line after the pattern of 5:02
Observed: 4:09
